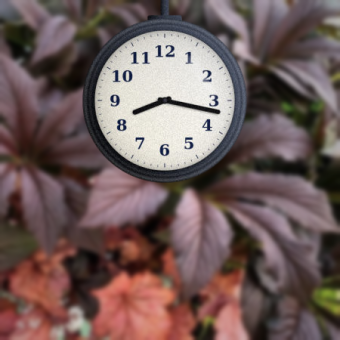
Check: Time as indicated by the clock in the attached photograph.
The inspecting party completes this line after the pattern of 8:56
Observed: 8:17
